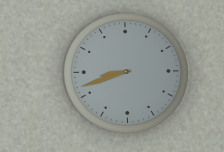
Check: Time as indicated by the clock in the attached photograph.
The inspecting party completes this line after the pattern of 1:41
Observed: 8:42
